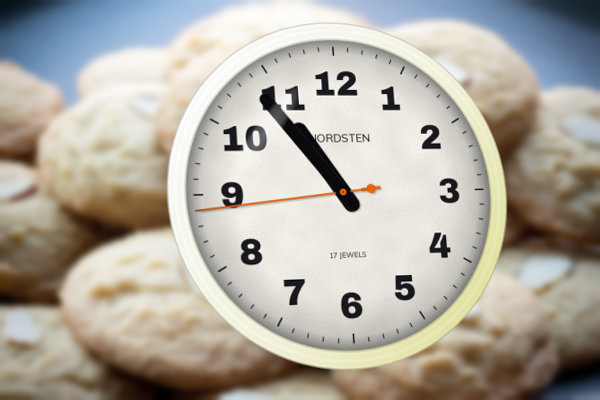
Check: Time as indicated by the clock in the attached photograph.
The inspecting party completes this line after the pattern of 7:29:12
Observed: 10:53:44
